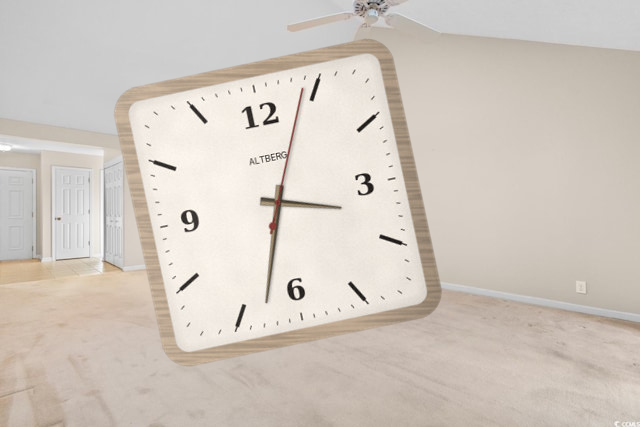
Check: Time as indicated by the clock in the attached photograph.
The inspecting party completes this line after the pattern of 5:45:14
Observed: 3:33:04
